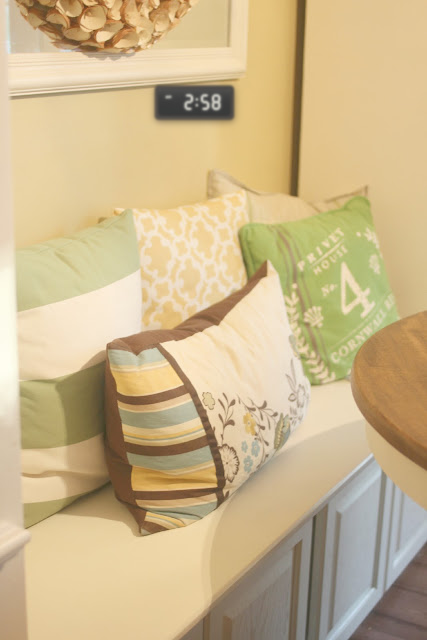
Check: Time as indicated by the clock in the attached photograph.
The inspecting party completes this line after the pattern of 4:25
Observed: 2:58
